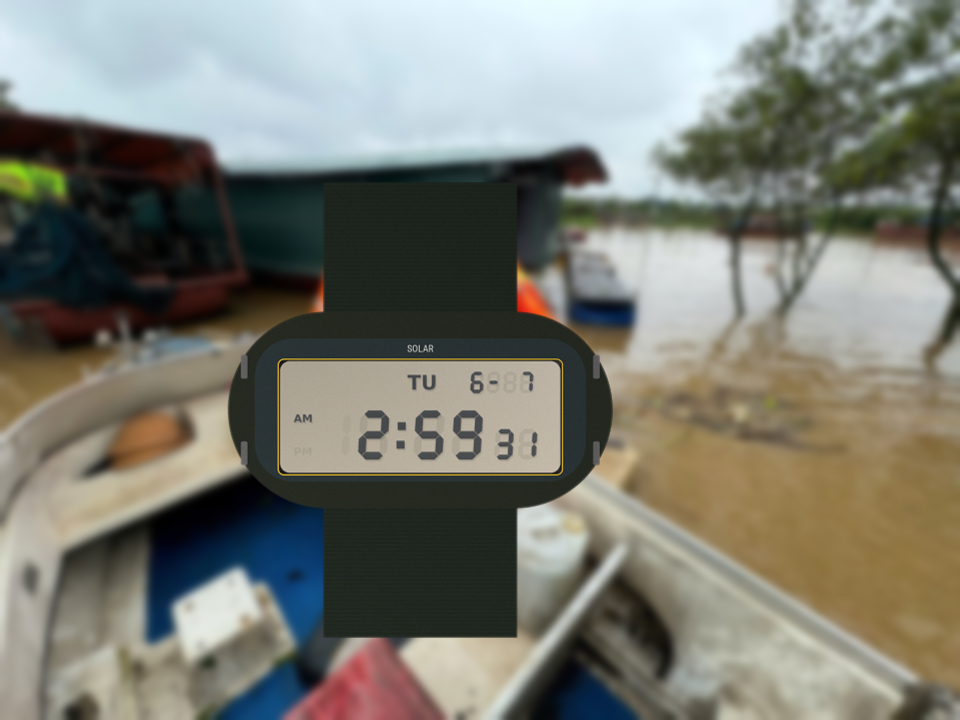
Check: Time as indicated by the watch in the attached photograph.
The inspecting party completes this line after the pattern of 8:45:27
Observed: 2:59:31
